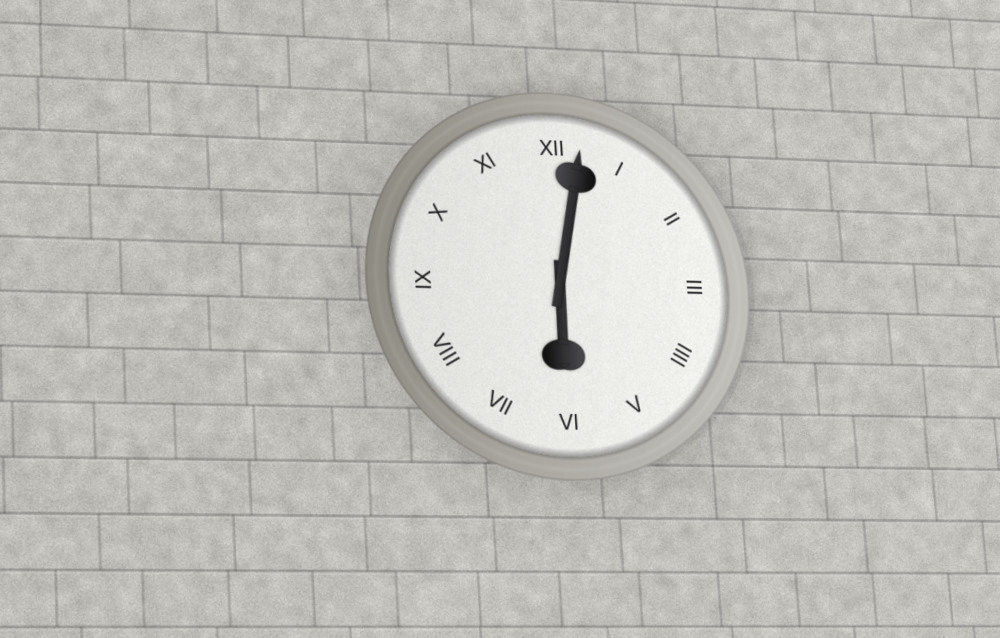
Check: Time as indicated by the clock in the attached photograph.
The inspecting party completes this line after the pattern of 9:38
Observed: 6:02
